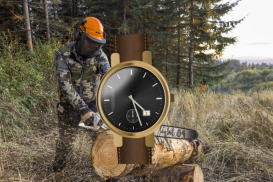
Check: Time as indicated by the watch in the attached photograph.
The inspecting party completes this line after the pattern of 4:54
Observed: 4:27
